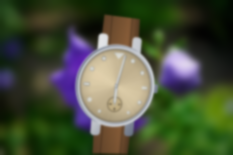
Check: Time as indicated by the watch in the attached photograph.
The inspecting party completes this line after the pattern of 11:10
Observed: 6:02
